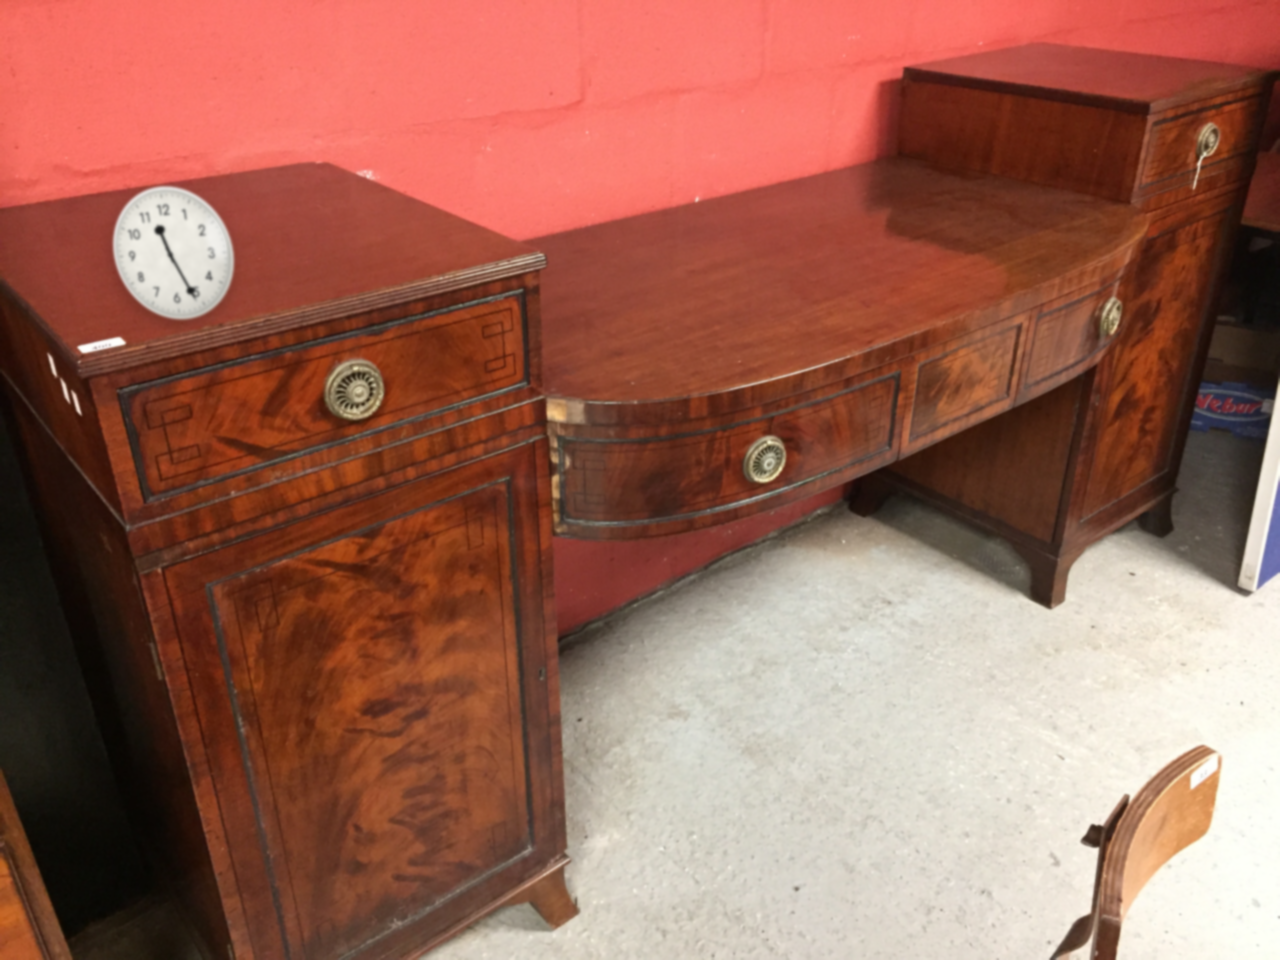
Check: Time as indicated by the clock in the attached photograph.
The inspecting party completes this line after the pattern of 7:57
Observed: 11:26
